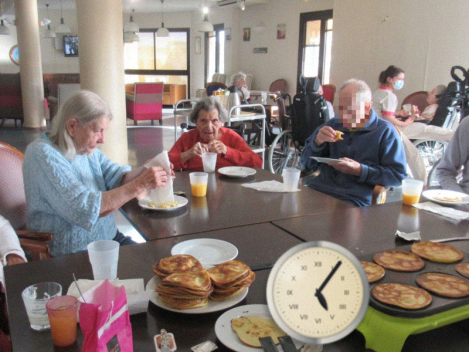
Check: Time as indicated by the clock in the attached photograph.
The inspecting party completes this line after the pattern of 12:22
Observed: 5:06
